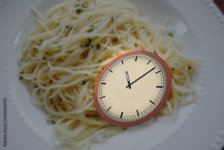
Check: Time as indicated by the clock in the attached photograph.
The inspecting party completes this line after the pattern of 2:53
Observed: 11:08
